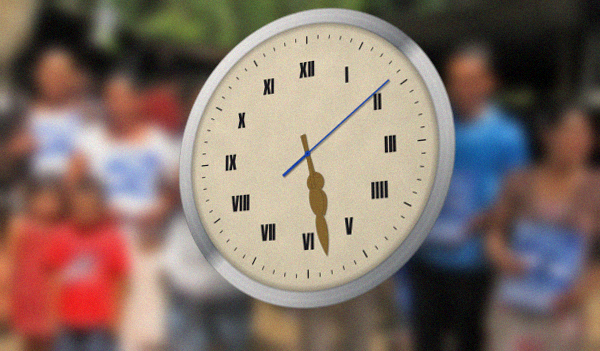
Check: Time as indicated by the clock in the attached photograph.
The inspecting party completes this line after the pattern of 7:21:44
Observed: 5:28:09
